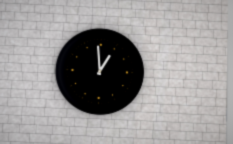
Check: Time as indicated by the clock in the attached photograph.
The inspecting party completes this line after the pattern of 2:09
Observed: 12:59
